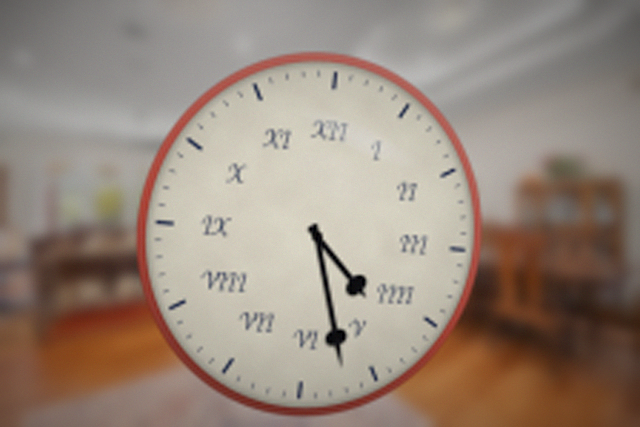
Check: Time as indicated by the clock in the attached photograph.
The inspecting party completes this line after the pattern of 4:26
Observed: 4:27
